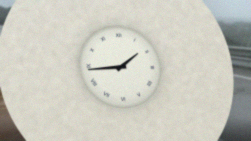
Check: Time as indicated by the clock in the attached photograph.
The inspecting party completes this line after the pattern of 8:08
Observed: 1:44
